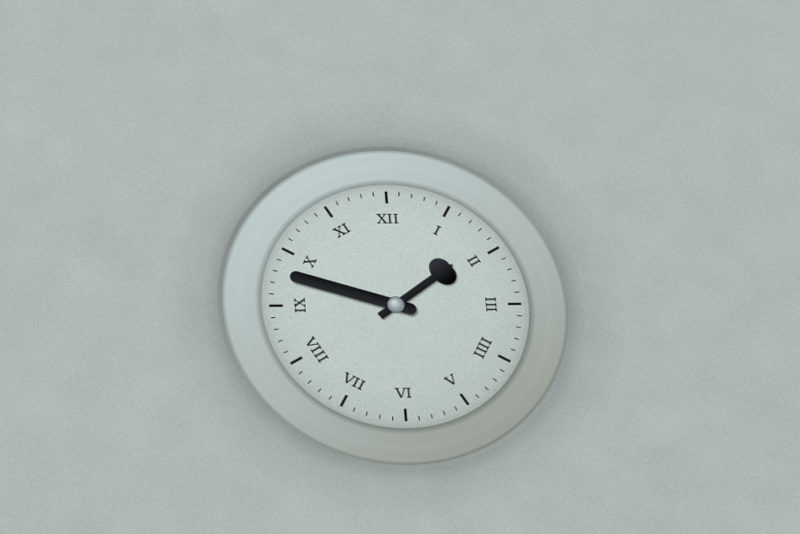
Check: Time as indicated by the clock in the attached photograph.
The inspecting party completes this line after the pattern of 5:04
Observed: 1:48
